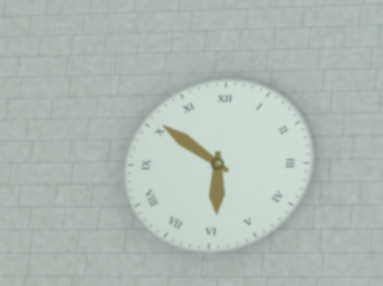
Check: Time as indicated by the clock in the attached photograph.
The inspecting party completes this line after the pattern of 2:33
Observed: 5:51
